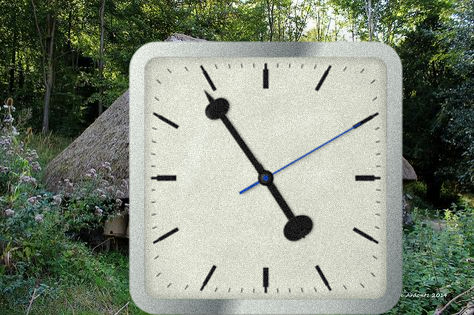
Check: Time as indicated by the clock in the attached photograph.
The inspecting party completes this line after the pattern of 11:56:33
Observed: 4:54:10
